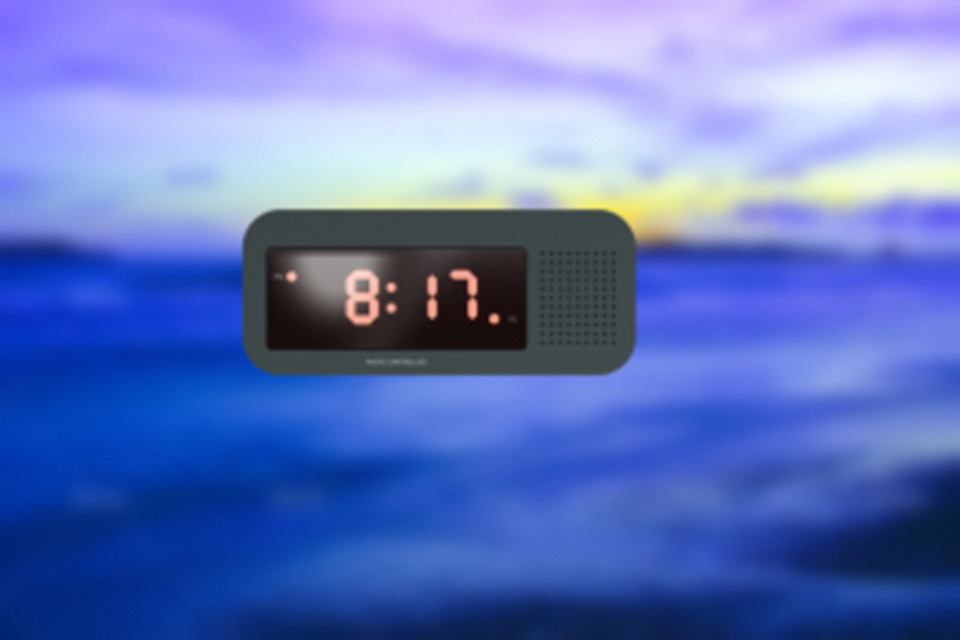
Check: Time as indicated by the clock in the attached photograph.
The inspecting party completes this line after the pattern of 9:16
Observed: 8:17
